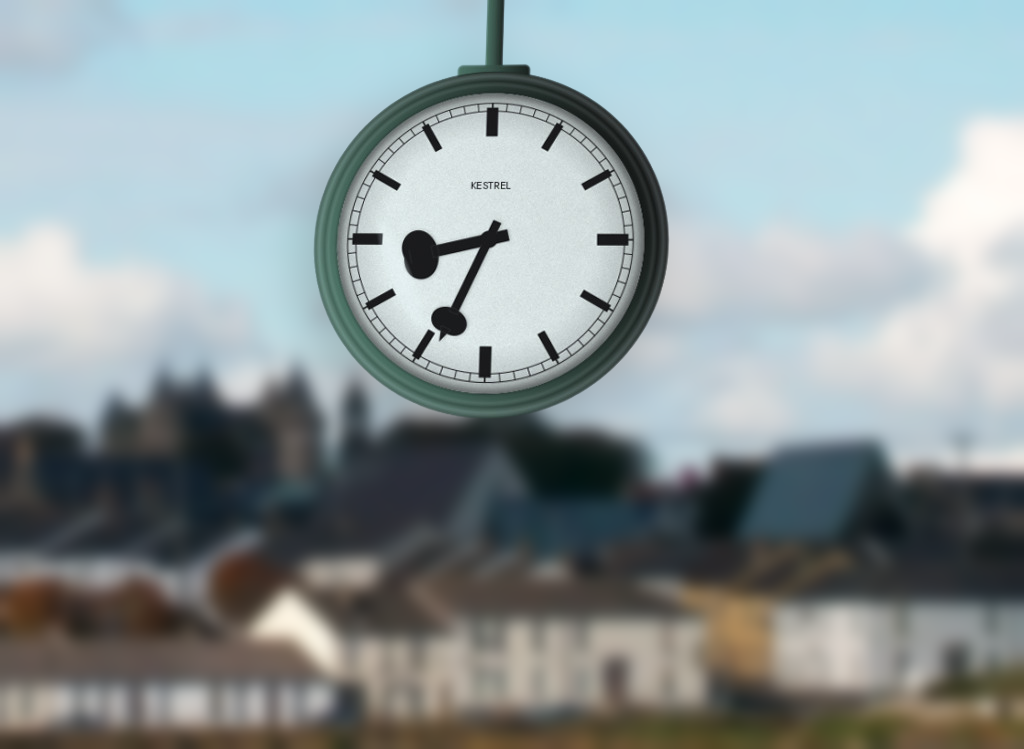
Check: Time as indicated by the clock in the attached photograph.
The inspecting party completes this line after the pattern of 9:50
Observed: 8:34
